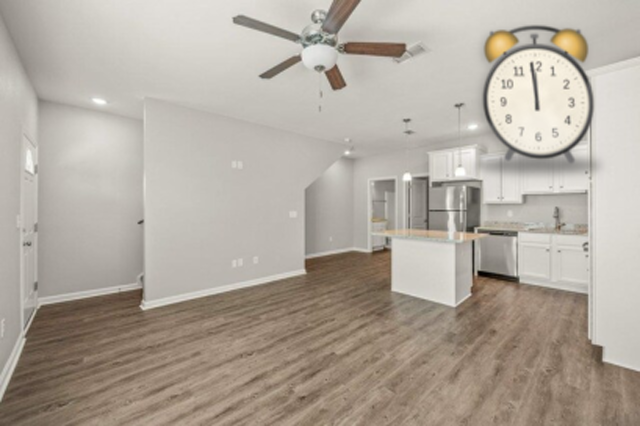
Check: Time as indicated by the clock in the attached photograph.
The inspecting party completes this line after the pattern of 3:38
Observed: 11:59
